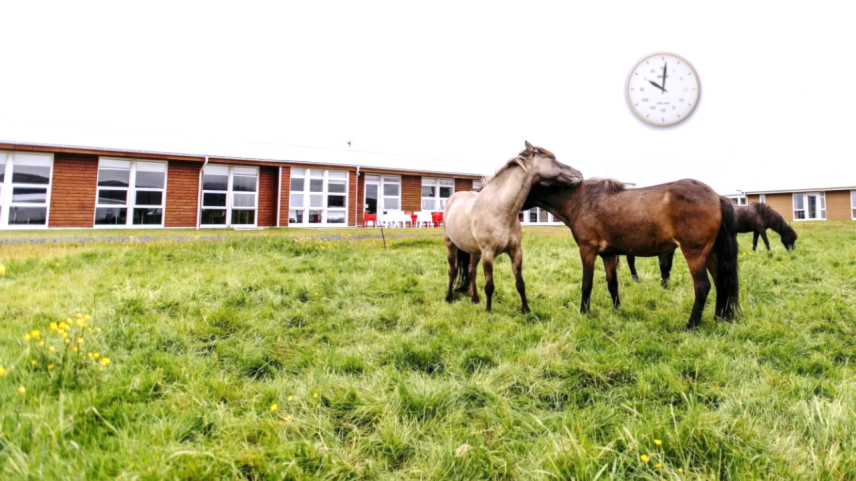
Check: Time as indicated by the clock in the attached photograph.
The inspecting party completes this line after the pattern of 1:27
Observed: 10:01
